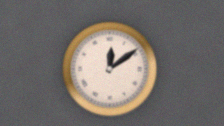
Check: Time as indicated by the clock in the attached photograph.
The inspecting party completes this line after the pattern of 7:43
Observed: 12:09
